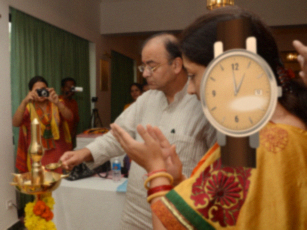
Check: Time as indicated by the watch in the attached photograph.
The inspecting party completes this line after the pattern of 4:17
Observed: 12:59
